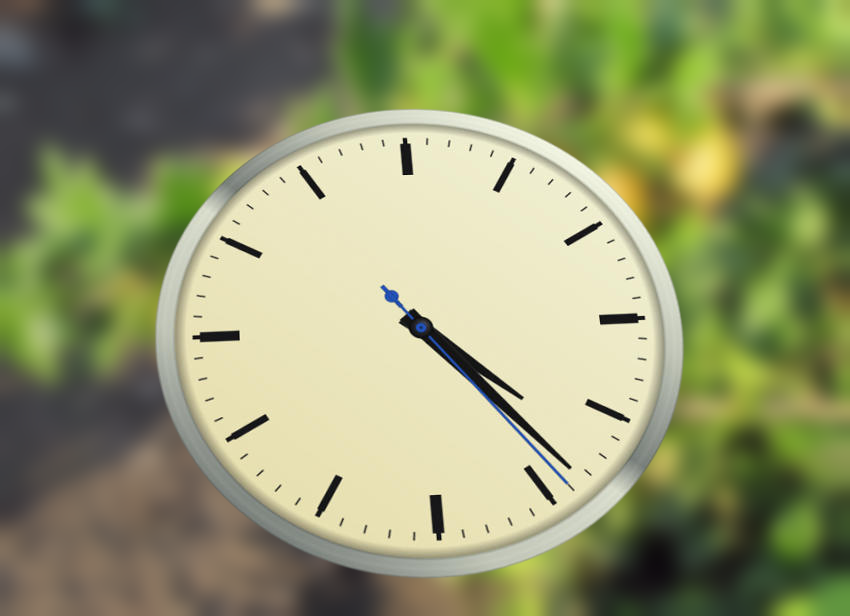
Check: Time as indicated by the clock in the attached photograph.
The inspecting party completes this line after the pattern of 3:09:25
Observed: 4:23:24
